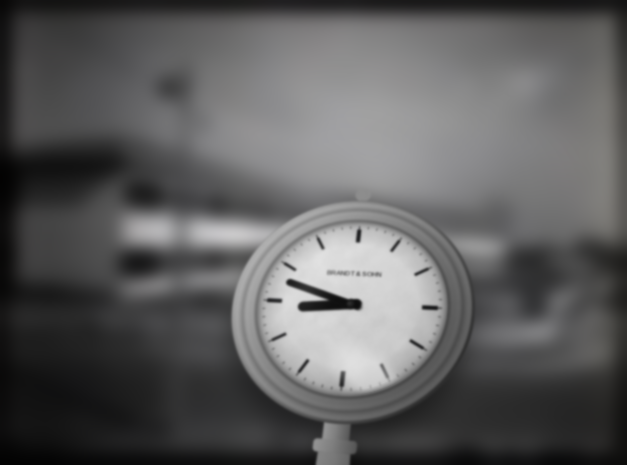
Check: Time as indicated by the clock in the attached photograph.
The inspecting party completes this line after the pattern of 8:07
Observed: 8:48
